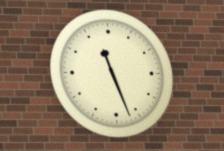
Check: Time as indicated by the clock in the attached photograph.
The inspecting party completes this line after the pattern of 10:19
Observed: 11:27
